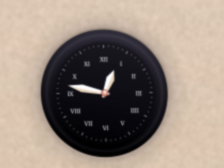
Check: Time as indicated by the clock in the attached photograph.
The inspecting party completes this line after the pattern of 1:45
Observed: 12:47
